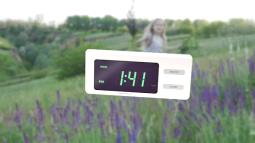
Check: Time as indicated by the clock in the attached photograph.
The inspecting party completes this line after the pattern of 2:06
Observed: 1:41
